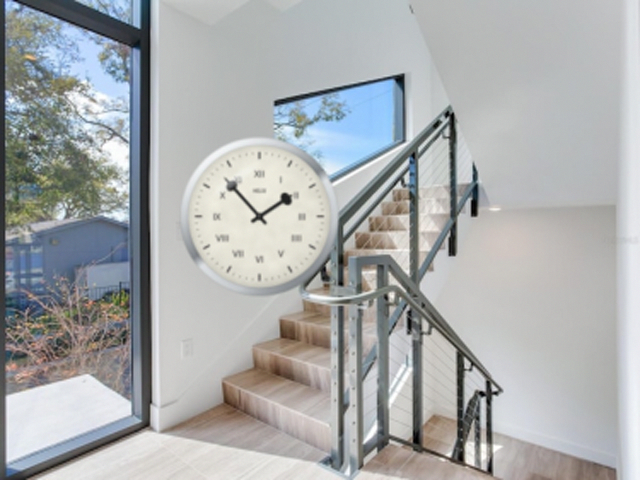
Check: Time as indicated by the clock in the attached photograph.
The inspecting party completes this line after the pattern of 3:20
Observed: 1:53
